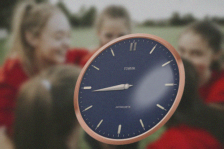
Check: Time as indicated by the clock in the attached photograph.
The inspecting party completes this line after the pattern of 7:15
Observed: 8:44
